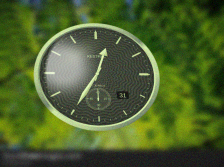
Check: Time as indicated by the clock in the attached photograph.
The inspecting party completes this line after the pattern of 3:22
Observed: 12:35
